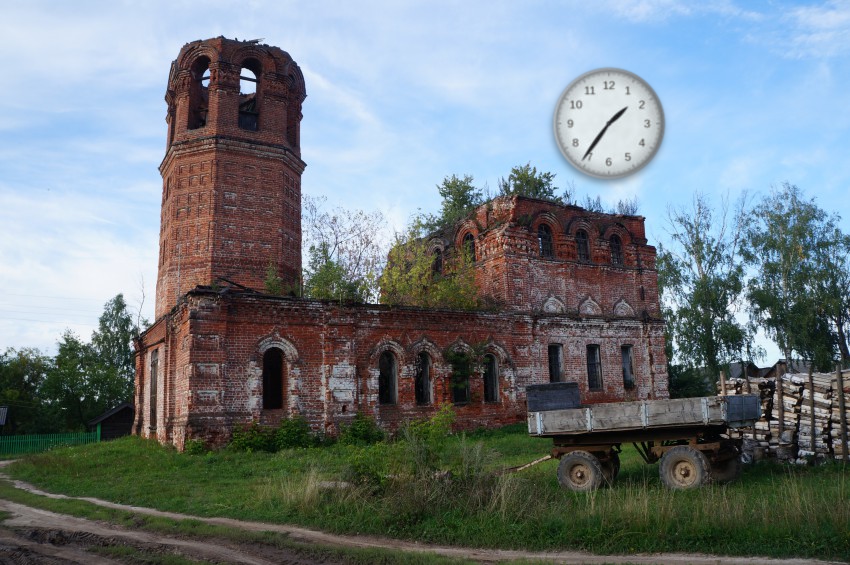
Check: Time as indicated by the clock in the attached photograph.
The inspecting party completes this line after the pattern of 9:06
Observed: 1:36
